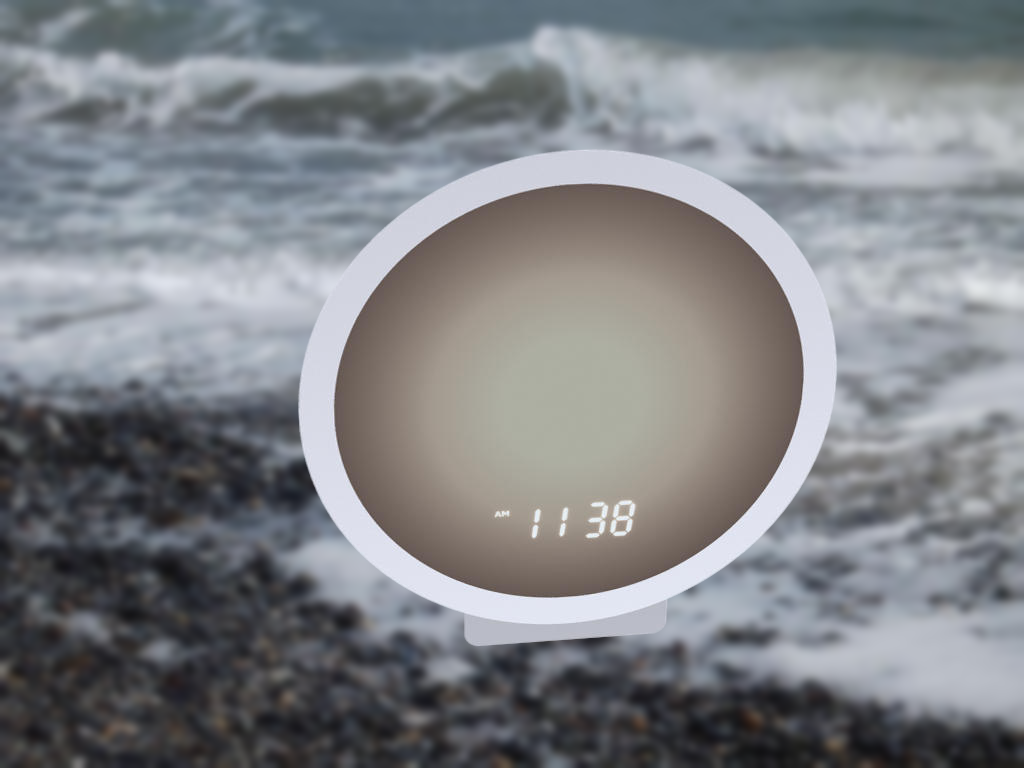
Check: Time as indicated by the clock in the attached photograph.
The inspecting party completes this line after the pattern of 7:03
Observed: 11:38
